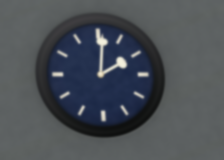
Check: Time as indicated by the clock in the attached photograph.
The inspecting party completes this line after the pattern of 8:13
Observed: 2:01
